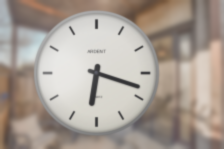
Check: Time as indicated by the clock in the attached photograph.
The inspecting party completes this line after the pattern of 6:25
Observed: 6:18
